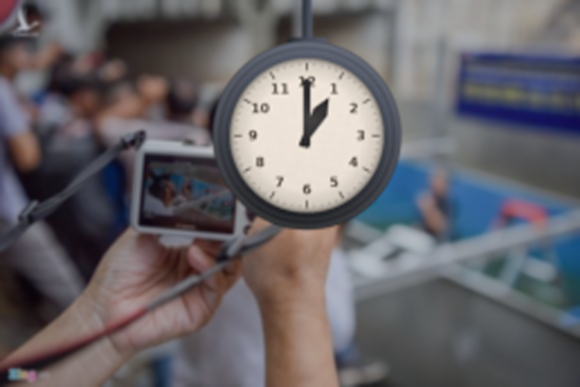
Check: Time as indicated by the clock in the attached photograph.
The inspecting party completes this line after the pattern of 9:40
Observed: 1:00
